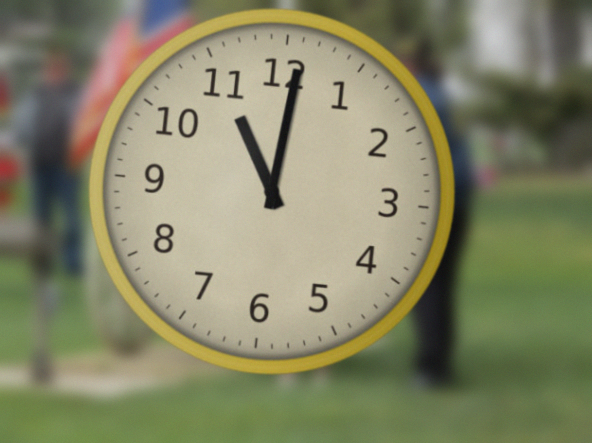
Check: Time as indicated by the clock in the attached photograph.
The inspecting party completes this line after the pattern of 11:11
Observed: 11:01
